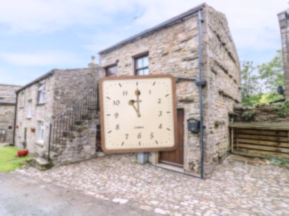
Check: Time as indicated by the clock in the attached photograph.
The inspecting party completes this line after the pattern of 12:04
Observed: 11:00
